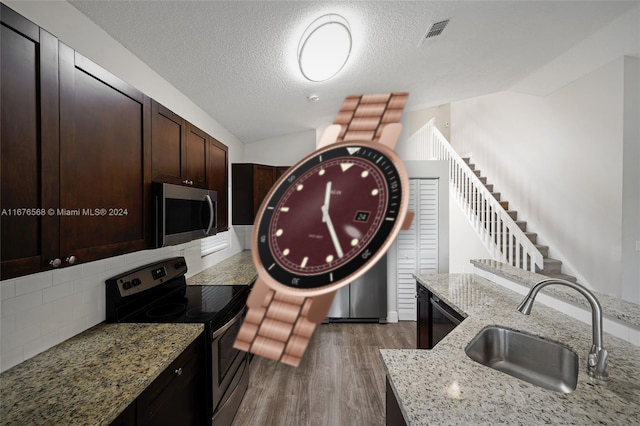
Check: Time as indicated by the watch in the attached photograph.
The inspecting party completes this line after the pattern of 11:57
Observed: 11:23
